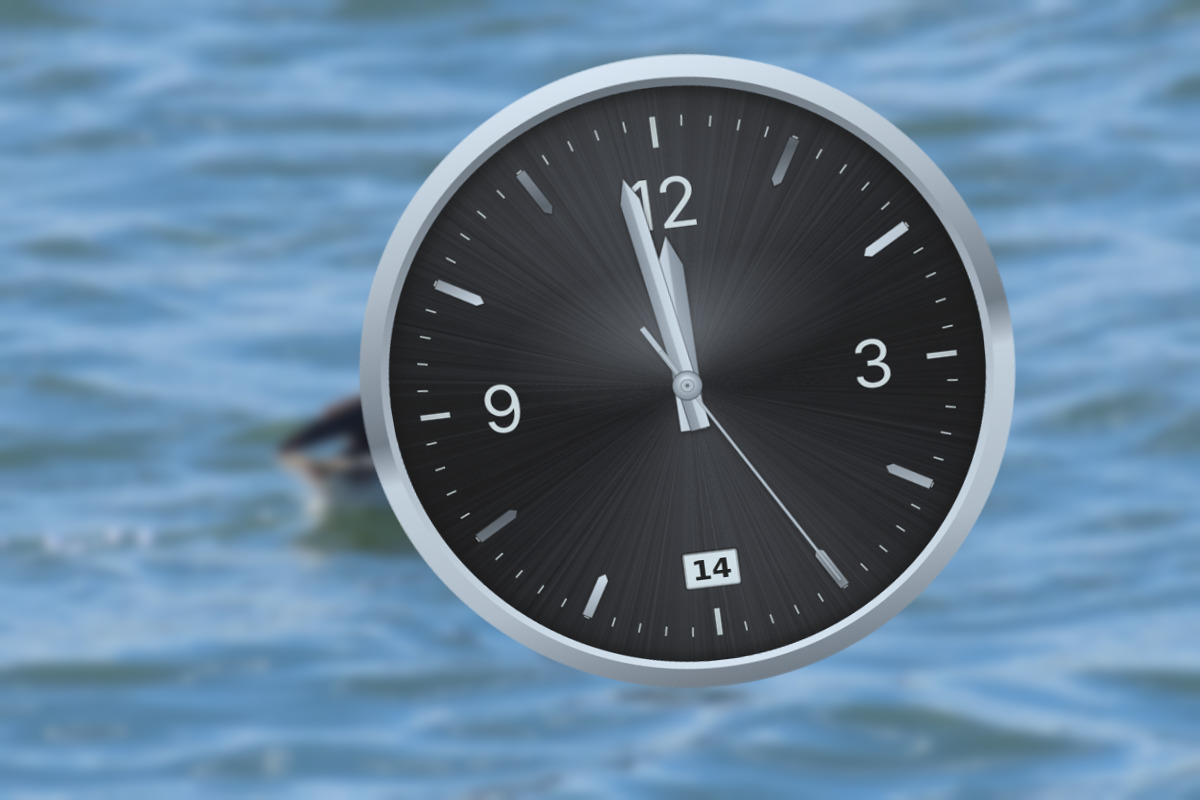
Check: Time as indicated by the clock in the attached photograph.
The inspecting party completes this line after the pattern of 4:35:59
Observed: 11:58:25
